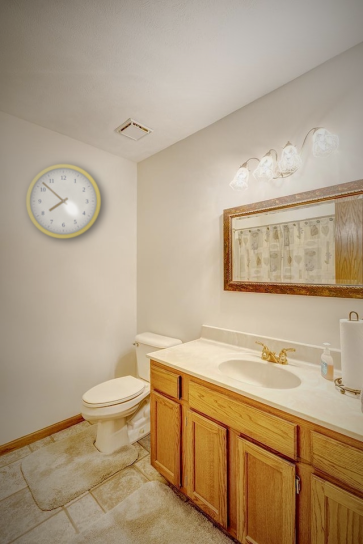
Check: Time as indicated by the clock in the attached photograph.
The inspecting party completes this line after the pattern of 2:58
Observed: 7:52
